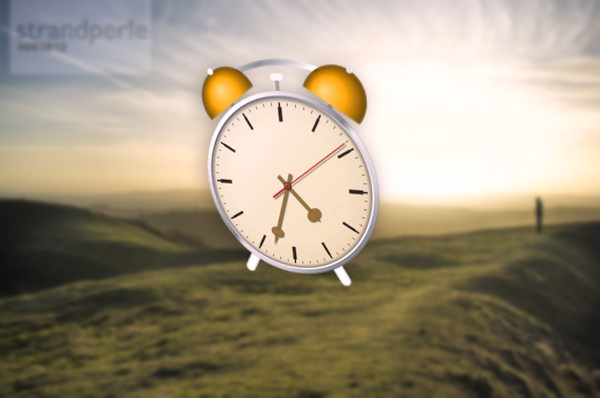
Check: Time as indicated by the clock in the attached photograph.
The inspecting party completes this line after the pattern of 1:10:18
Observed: 4:33:09
